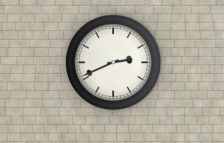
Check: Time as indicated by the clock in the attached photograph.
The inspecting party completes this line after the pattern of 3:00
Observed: 2:41
